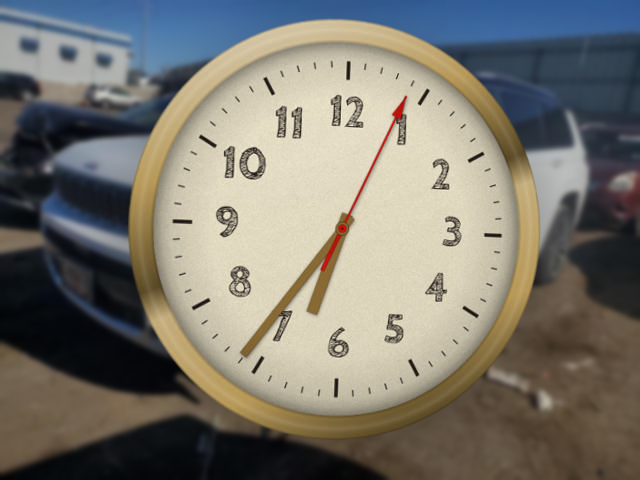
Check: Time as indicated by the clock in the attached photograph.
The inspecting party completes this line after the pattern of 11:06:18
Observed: 6:36:04
